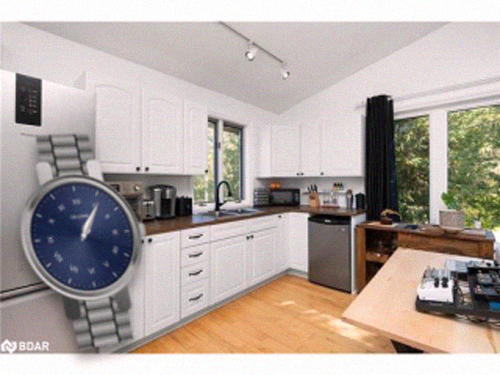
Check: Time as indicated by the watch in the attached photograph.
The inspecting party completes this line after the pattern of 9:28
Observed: 1:06
